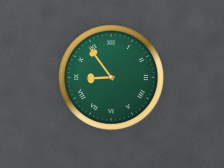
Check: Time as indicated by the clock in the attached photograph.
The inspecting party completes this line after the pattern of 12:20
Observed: 8:54
